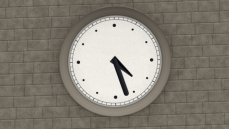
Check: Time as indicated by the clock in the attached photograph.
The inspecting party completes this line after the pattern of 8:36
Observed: 4:27
